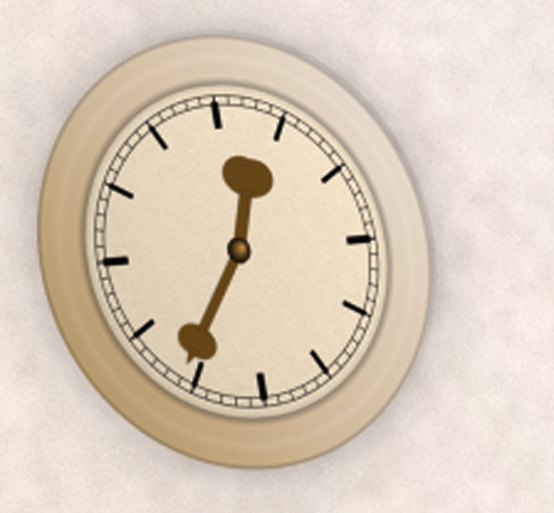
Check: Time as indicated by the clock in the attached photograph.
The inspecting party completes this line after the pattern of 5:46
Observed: 12:36
